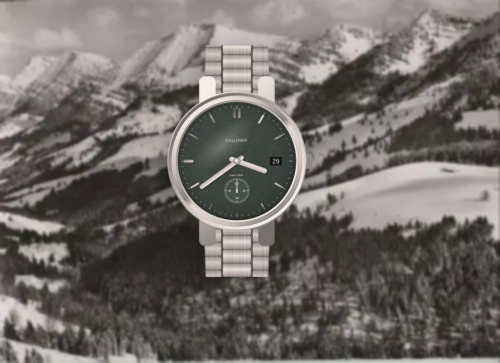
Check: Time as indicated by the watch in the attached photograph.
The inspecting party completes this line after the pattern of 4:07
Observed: 3:39
